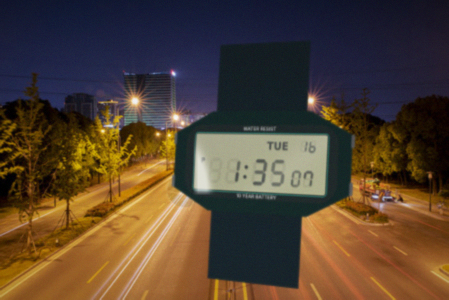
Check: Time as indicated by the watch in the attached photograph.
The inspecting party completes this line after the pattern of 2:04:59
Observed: 1:35:07
